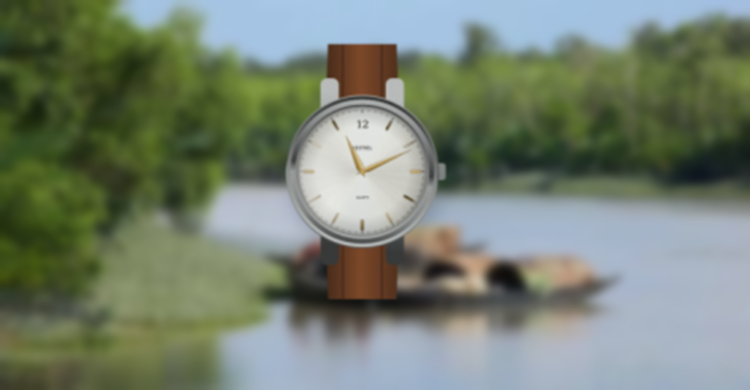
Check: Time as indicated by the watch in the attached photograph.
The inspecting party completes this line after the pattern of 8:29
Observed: 11:11
